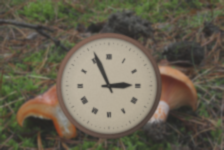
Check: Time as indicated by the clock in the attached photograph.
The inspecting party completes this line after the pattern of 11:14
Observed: 2:56
